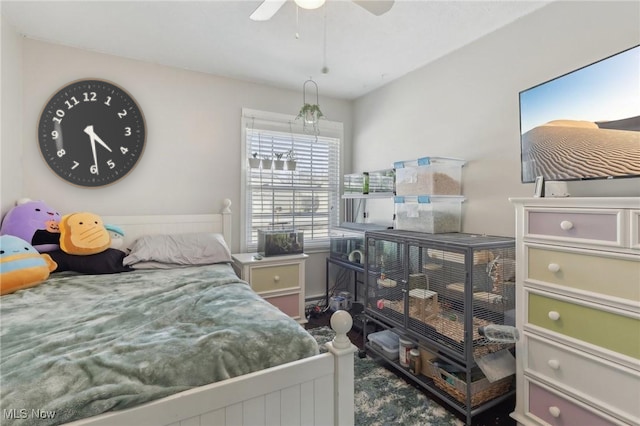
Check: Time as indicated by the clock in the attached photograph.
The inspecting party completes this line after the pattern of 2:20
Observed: 4:29
